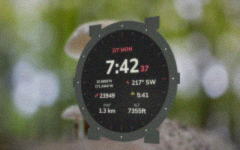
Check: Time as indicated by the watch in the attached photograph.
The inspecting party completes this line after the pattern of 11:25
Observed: 7:42
